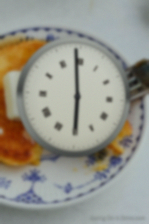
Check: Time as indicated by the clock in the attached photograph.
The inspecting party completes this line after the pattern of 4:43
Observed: 5:59
